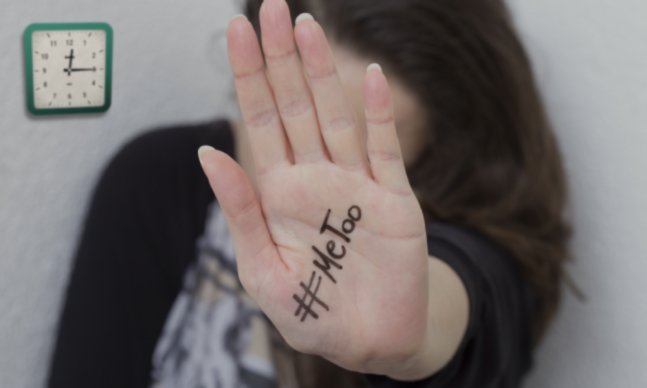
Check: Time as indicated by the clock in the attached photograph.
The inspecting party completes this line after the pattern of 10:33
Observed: 12:15
